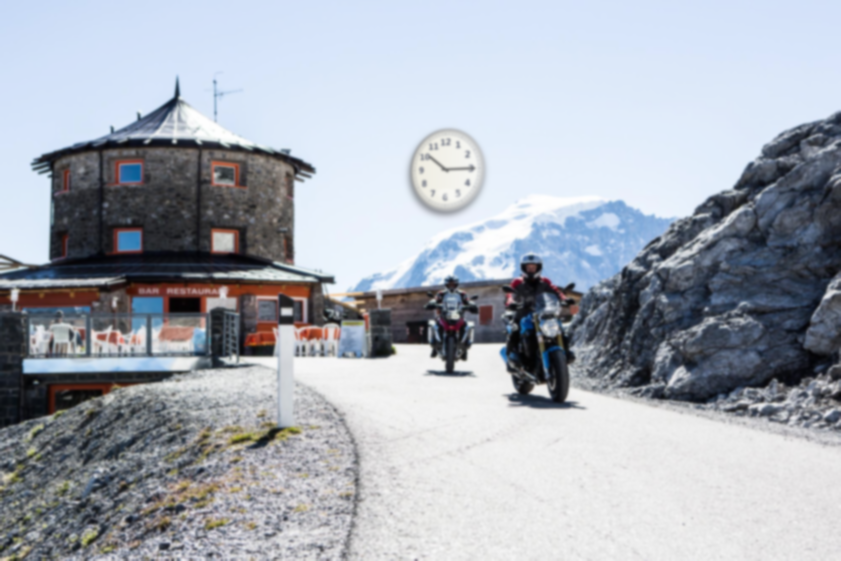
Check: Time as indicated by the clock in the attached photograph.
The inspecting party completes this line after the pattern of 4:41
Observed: 10:15
